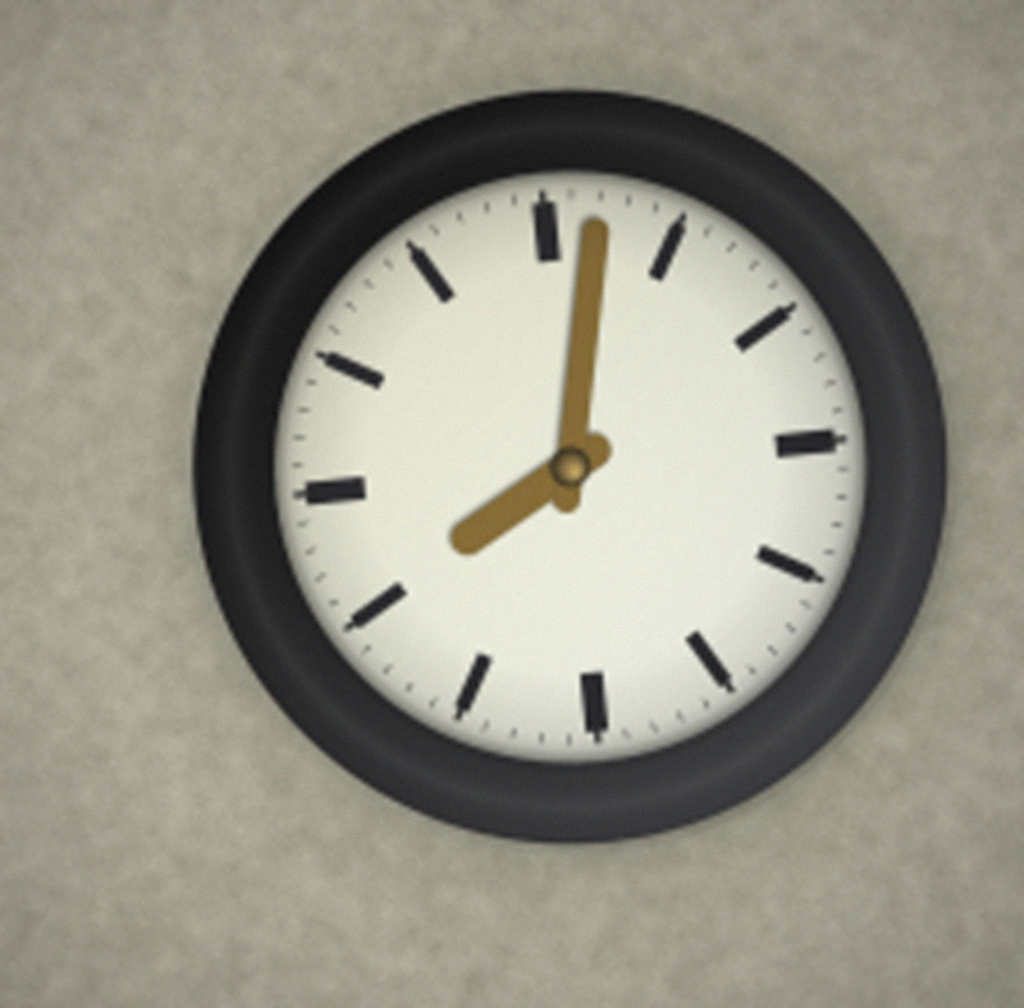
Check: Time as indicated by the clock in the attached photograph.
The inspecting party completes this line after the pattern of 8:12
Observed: 8:02
